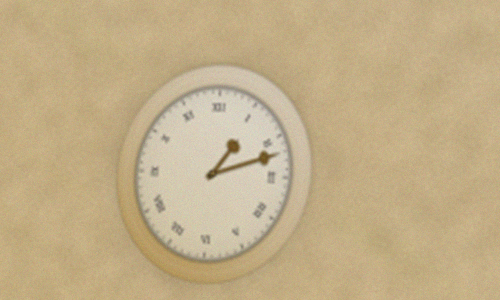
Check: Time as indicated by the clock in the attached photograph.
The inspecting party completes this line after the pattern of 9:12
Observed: 1:12
